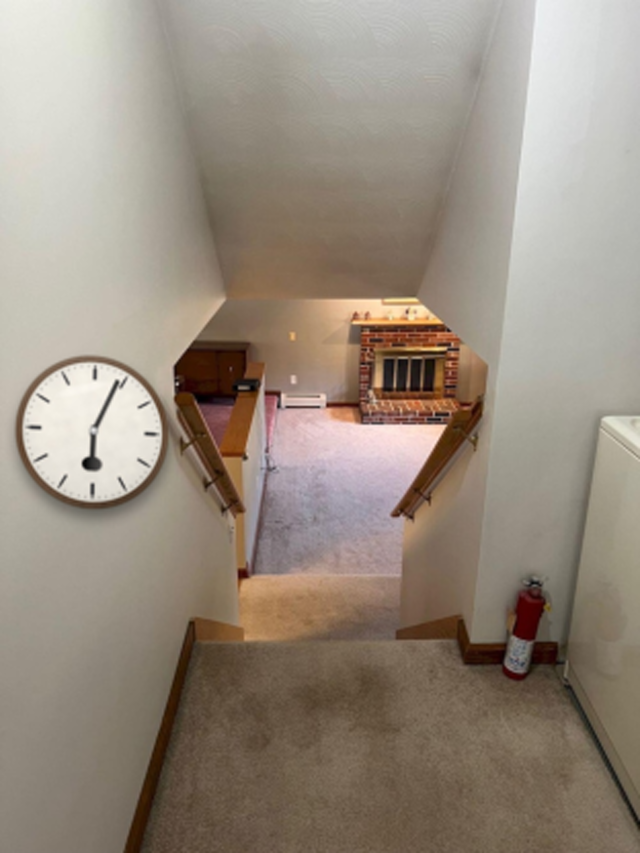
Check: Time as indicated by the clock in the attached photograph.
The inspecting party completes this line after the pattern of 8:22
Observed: 6:04
